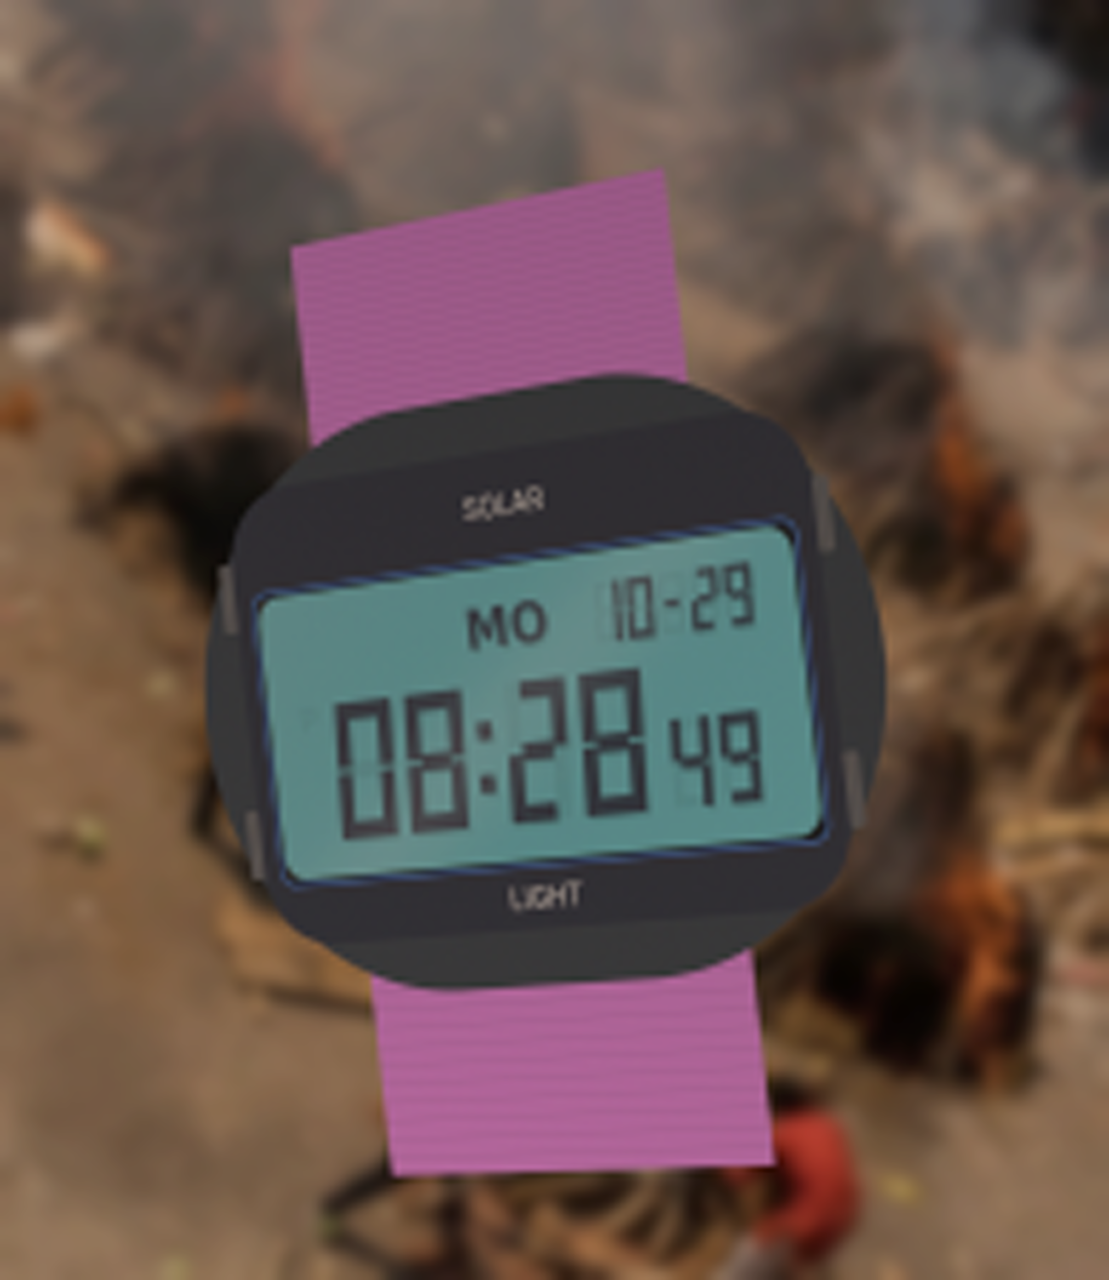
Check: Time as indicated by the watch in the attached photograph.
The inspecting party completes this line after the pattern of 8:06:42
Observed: 8:28:49
